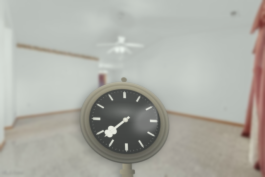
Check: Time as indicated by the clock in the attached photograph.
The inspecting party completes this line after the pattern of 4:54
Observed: 7:38
